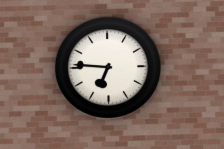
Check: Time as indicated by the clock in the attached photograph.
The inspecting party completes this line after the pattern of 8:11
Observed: 6:46
